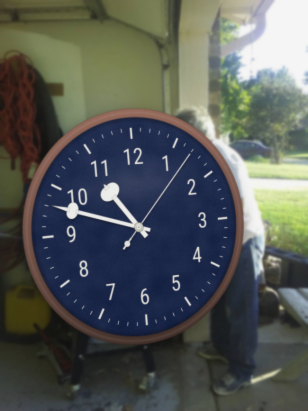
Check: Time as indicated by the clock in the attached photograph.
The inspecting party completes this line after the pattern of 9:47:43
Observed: 10:48:07
